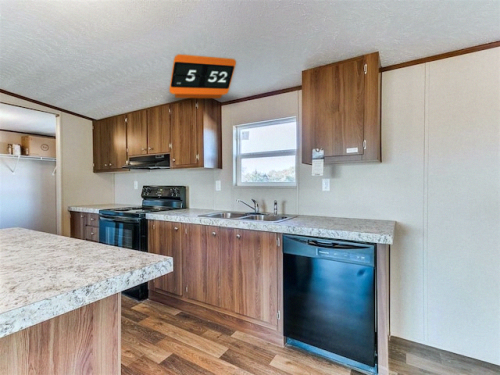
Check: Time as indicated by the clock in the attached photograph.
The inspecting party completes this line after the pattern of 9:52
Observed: 5:52
